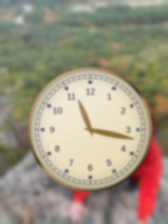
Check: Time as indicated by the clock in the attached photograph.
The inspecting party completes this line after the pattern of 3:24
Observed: 11:17
